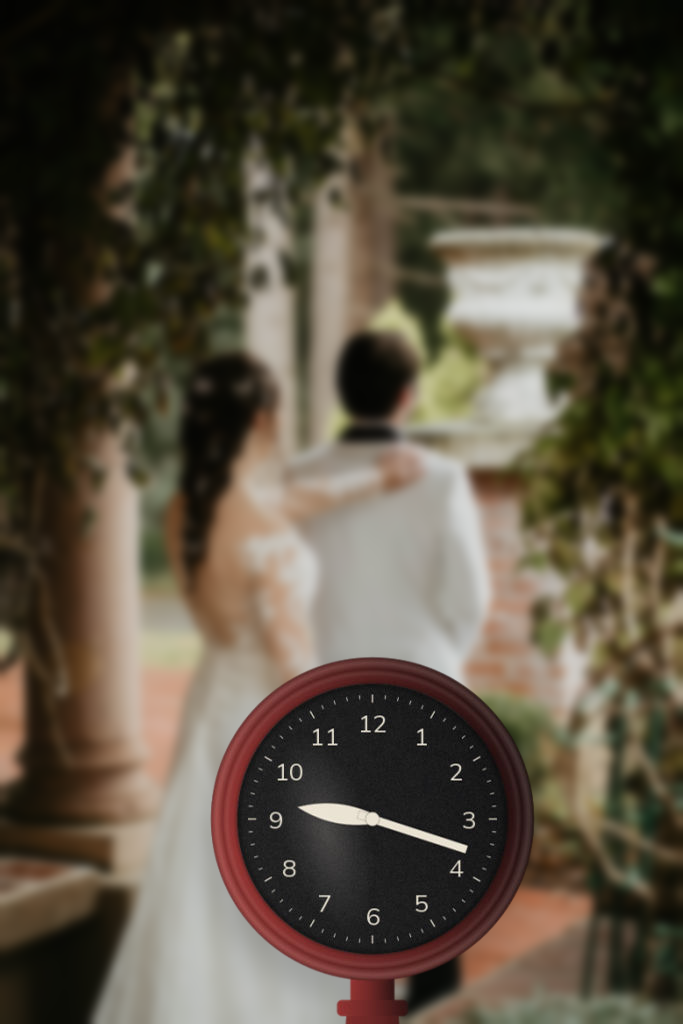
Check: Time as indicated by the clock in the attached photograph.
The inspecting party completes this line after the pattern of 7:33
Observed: 9:18
